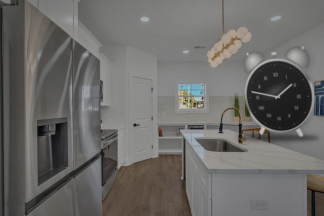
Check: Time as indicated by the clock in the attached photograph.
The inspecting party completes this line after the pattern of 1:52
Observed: 1:47
